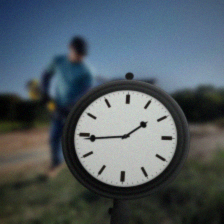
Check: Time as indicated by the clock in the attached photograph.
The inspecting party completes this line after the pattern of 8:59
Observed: 1:44
